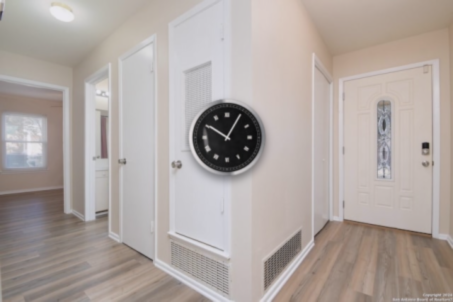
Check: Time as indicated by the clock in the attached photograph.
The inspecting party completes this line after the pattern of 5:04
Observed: 10:05
